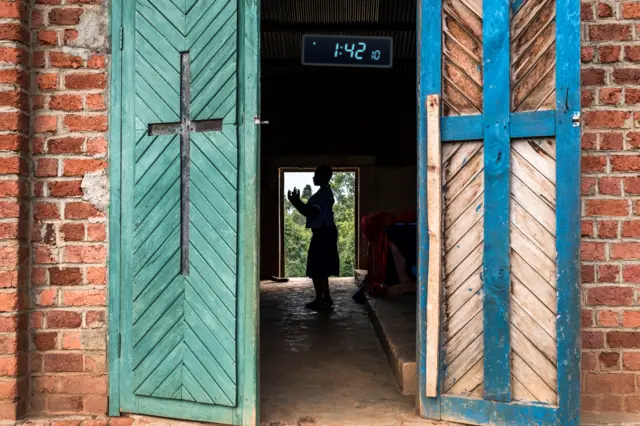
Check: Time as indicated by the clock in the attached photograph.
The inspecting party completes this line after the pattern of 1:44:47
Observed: 1:42:10
